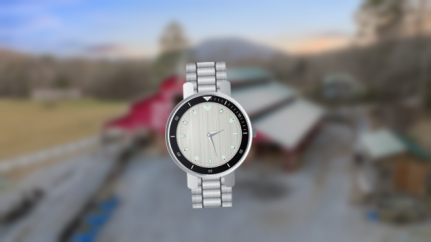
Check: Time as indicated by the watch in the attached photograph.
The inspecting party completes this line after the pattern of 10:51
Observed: 2:27
